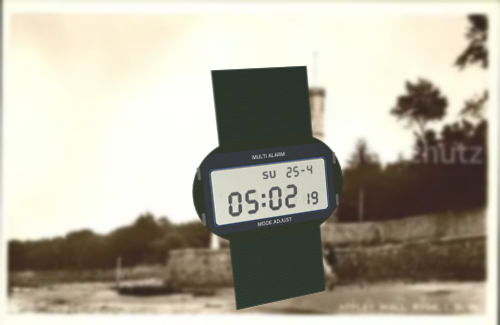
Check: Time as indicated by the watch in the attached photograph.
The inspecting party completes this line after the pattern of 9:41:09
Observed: 5:02:19
